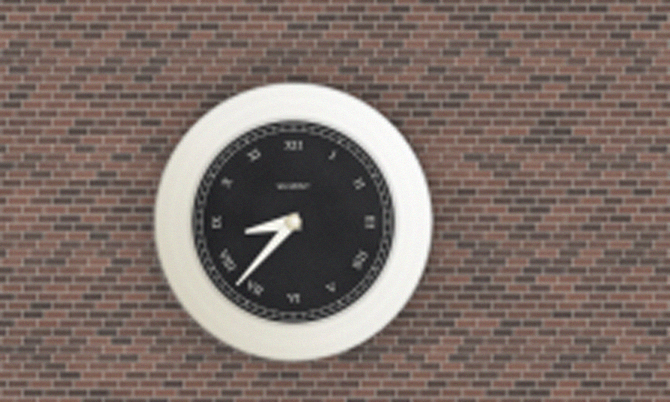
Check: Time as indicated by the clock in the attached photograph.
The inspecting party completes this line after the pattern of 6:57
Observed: 8:37
